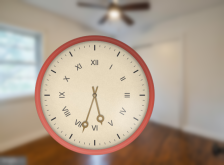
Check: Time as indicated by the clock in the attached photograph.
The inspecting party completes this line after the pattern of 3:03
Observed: 5:33
